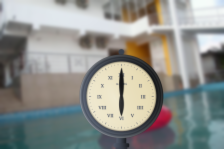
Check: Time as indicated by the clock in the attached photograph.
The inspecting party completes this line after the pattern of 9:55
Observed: 6:00
